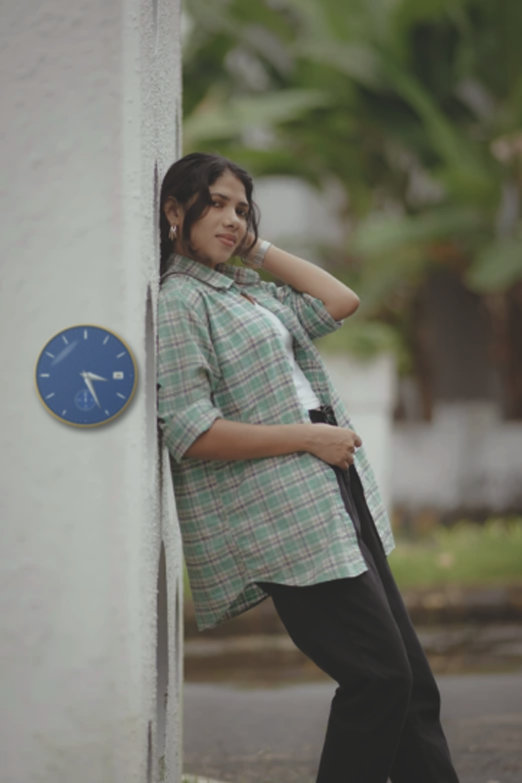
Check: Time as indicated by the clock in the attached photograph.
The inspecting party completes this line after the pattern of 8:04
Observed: 3:26
